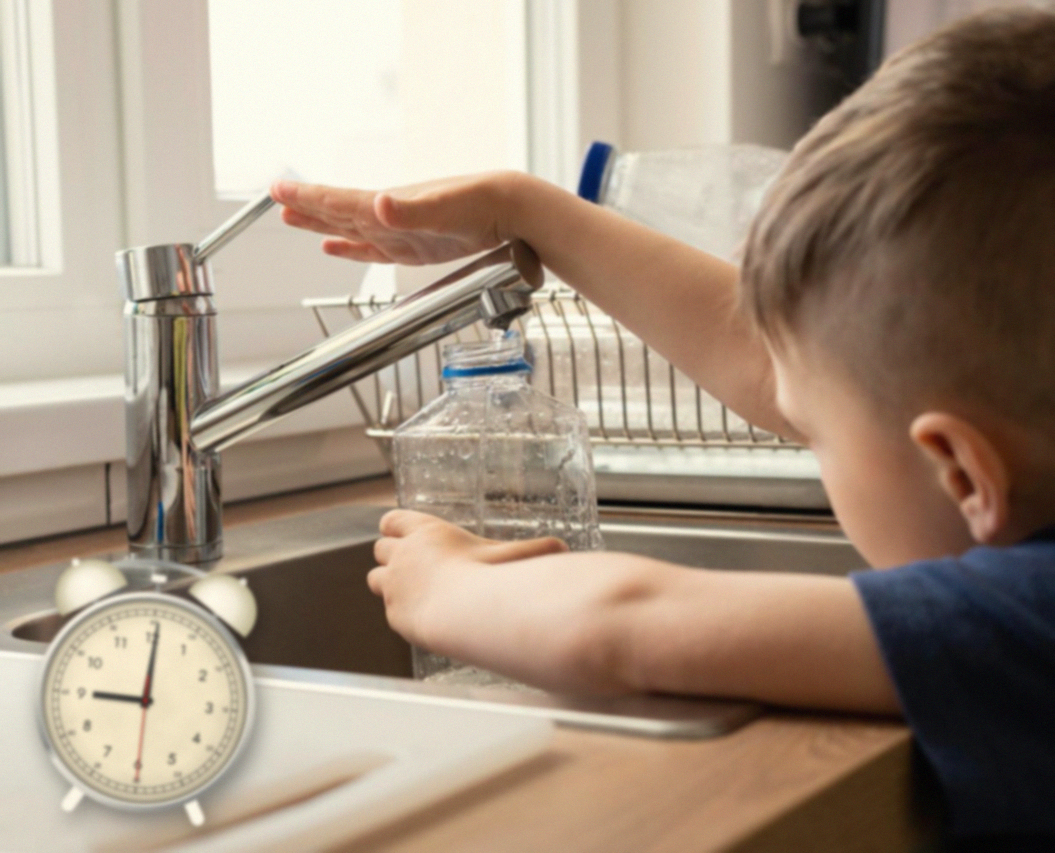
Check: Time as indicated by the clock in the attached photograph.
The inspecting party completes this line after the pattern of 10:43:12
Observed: 9:00:30
